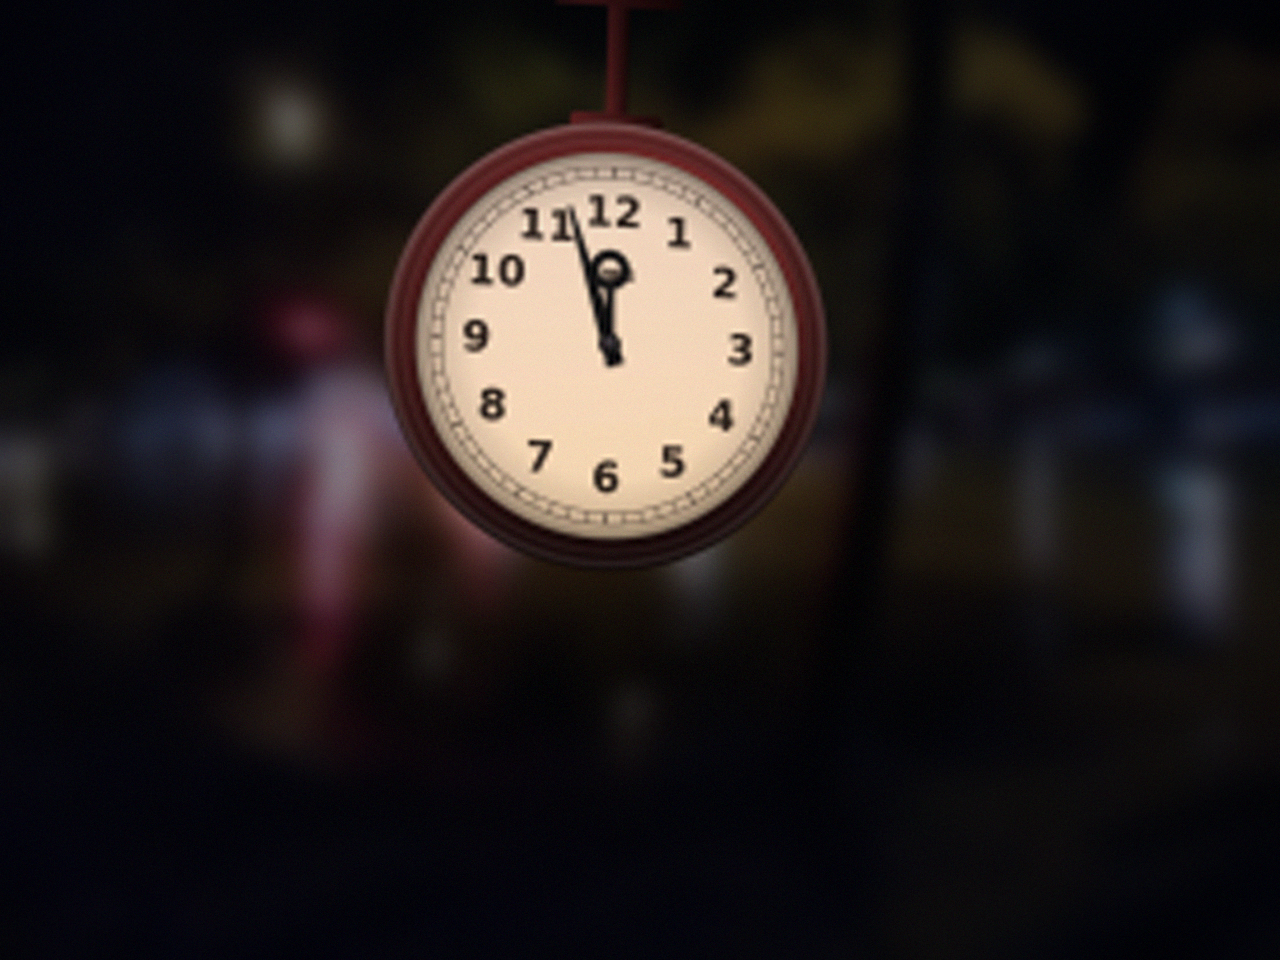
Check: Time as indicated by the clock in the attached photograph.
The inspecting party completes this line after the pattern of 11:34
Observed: 11:57
